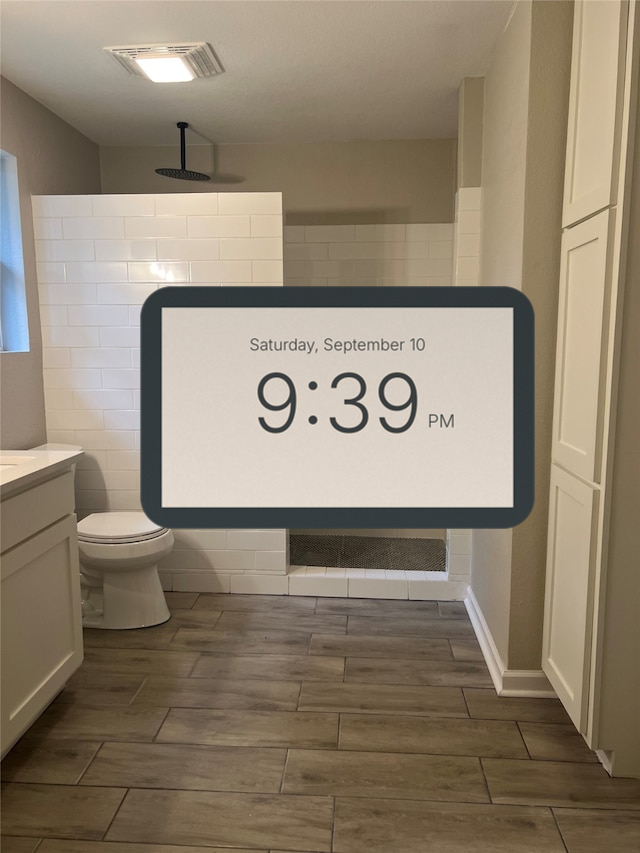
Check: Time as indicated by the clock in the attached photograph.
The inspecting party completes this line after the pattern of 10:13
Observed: 9:39
